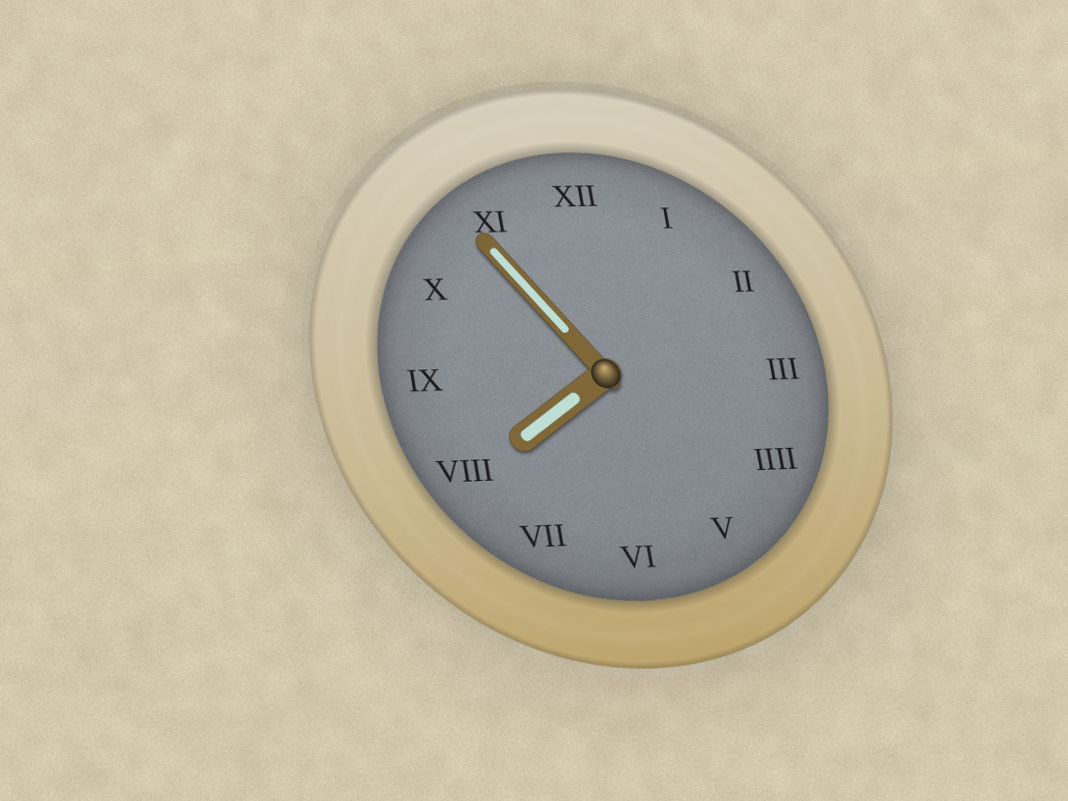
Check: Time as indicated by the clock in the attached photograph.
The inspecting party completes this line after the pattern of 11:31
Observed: 7:54
